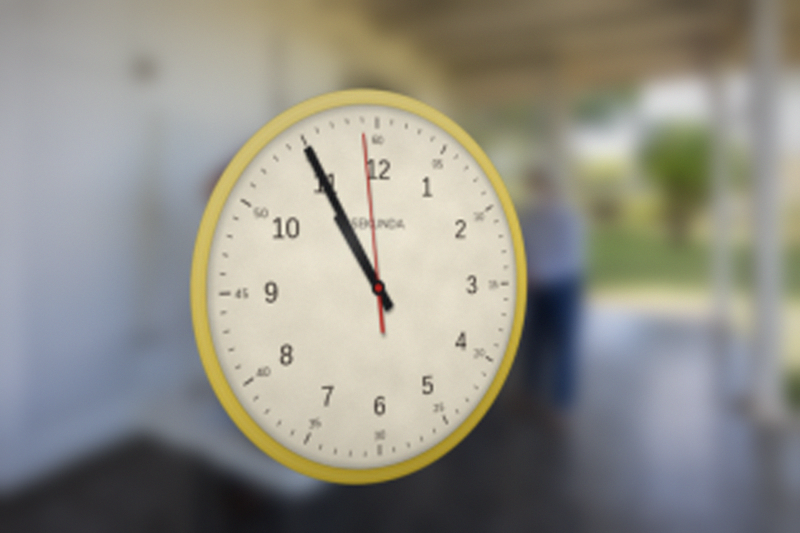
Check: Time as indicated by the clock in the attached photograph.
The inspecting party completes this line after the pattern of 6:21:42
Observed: 10:54:59
